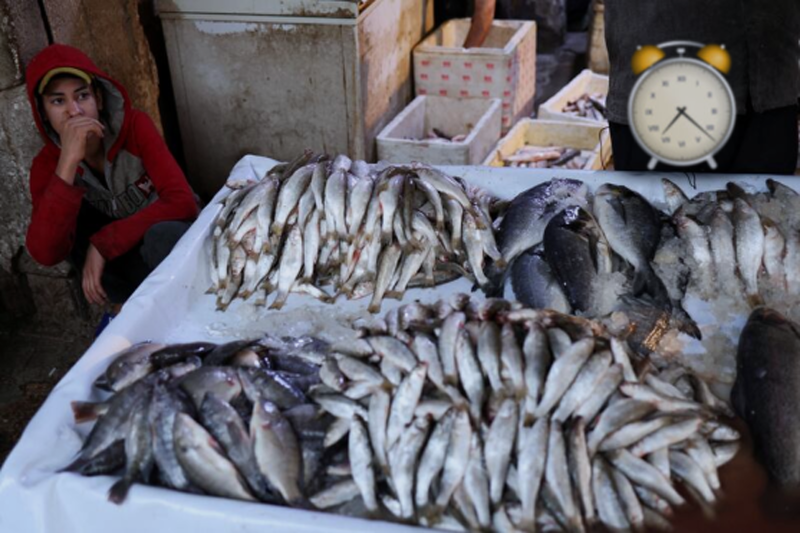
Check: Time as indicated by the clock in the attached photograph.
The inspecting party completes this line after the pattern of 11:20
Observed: 7:22
